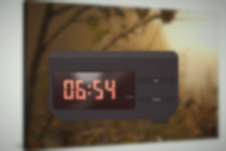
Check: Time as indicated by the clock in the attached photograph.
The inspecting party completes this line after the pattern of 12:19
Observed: 6:54
